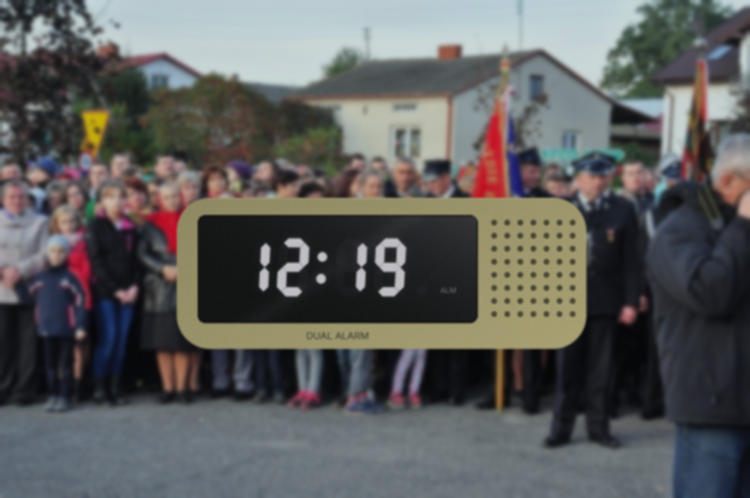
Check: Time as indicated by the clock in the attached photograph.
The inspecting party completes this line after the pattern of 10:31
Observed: 12:19
